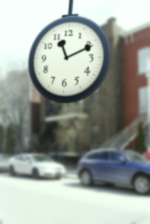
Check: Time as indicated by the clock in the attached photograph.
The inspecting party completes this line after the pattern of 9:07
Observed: 11:11
